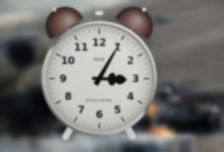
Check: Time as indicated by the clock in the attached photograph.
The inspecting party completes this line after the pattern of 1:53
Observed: 3:05
